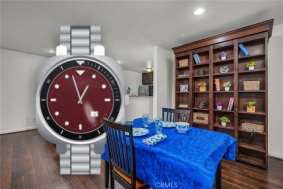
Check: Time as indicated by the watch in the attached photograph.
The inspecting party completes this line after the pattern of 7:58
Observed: 12:57
